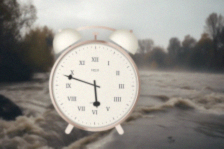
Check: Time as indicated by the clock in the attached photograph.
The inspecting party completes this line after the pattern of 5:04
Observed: 5:48
